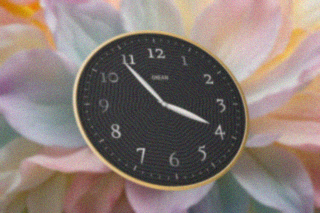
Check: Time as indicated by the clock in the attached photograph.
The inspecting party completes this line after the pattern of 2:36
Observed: 3:54
